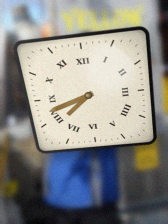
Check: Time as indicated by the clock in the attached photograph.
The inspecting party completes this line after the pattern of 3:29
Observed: 7:42
